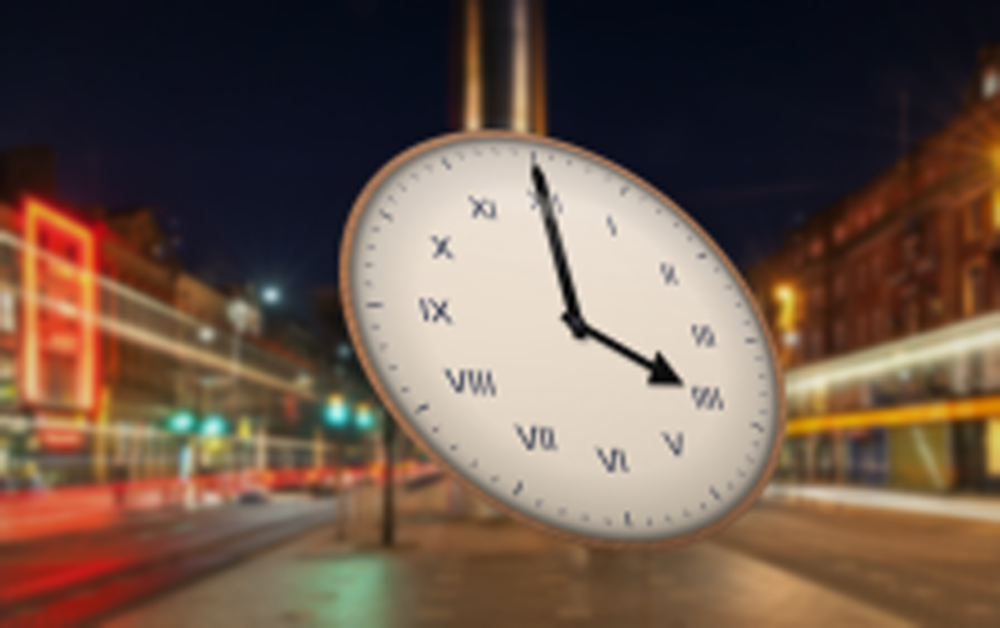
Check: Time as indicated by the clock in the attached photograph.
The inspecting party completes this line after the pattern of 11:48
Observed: 4:00
